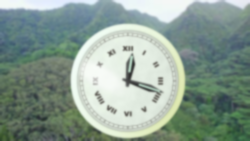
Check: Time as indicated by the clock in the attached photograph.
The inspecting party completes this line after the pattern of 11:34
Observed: 12:18
